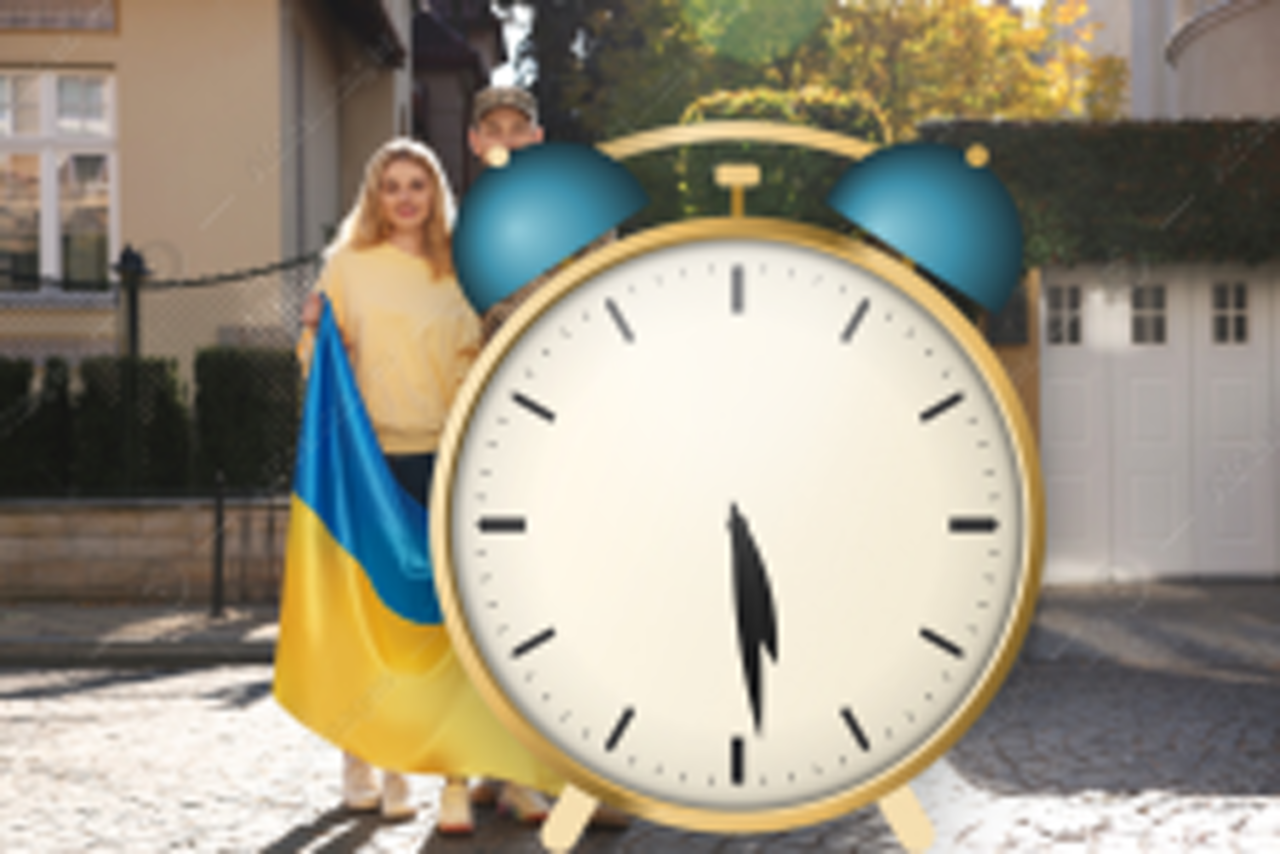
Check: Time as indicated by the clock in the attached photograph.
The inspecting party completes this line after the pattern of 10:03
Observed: 5:29
